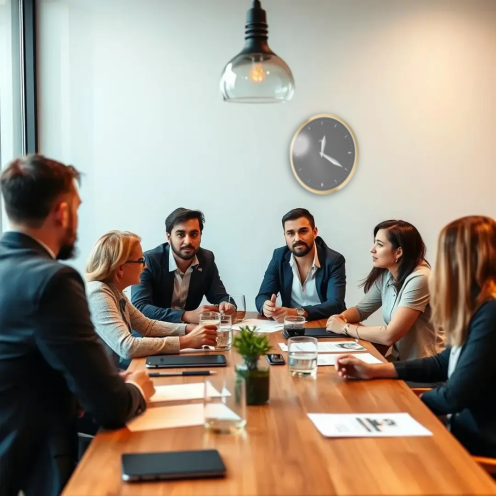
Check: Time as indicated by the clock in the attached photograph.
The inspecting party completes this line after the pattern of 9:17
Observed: 12:20
